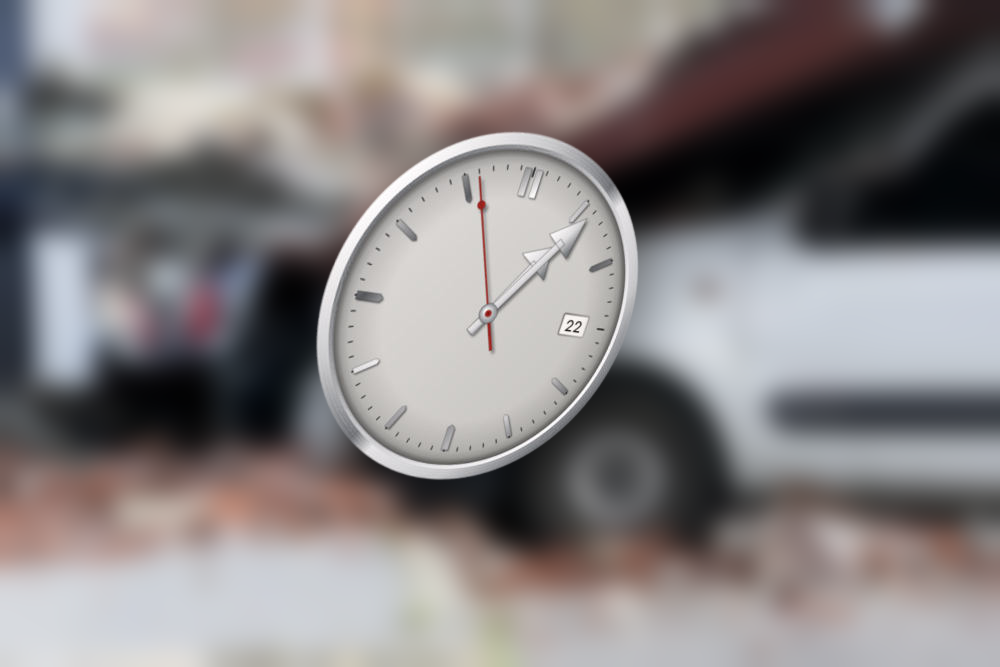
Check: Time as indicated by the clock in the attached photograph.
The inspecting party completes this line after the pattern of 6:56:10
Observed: 1:05:56
